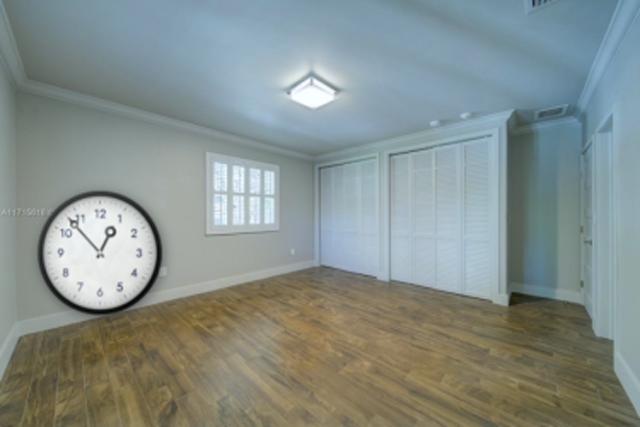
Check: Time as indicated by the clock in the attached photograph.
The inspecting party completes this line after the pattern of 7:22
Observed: 12:53
